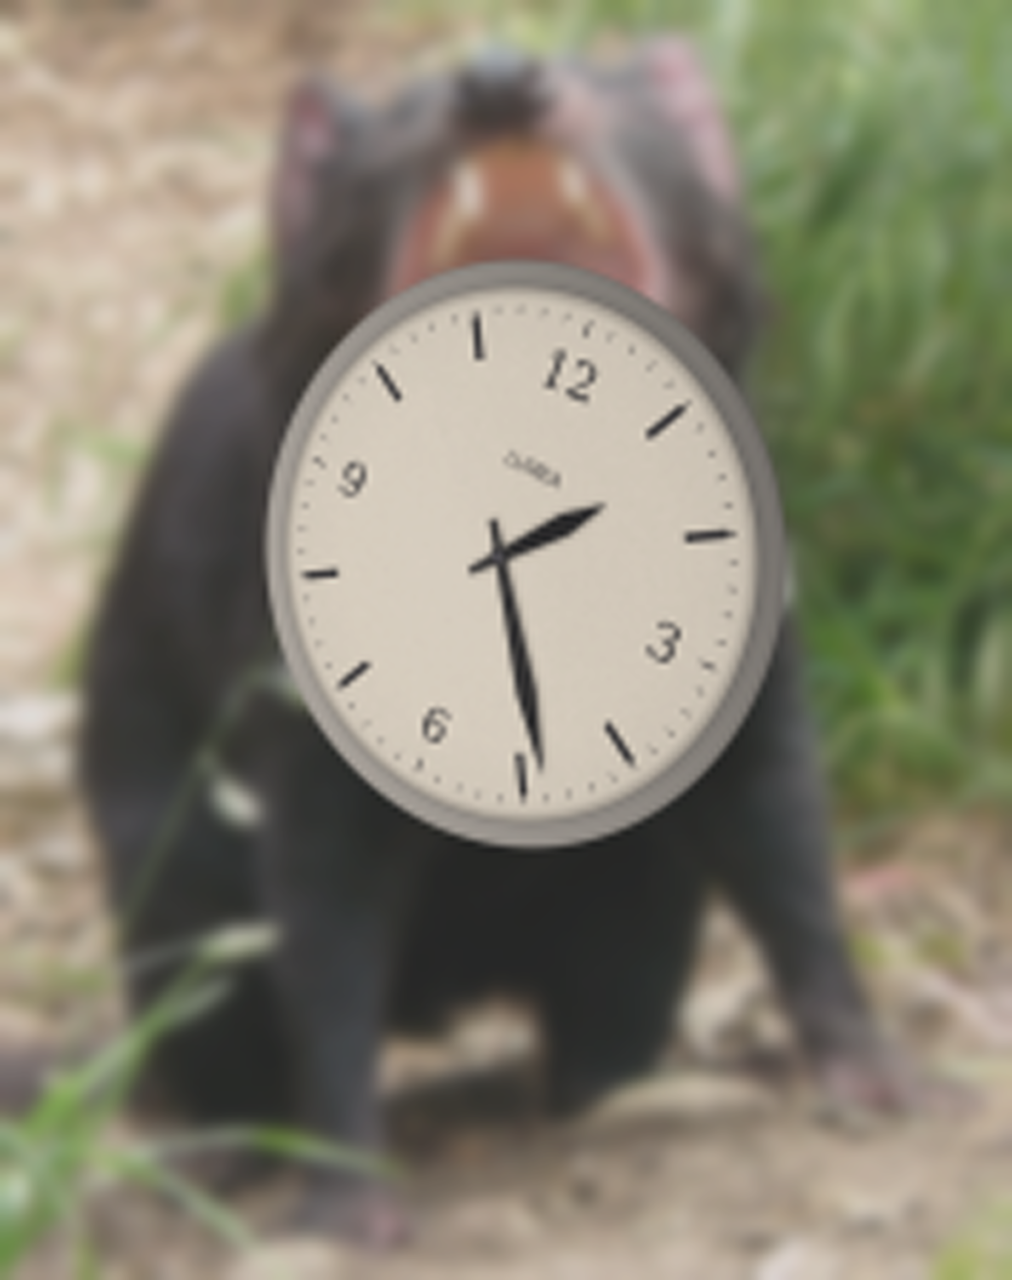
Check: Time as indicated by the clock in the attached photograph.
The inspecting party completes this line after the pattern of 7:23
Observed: 1:24
